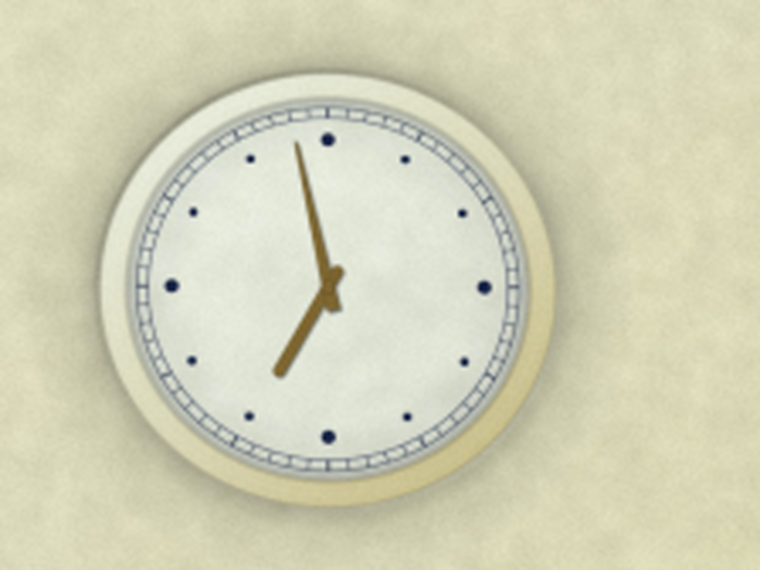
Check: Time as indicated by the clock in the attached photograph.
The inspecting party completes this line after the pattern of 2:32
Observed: 6:58
